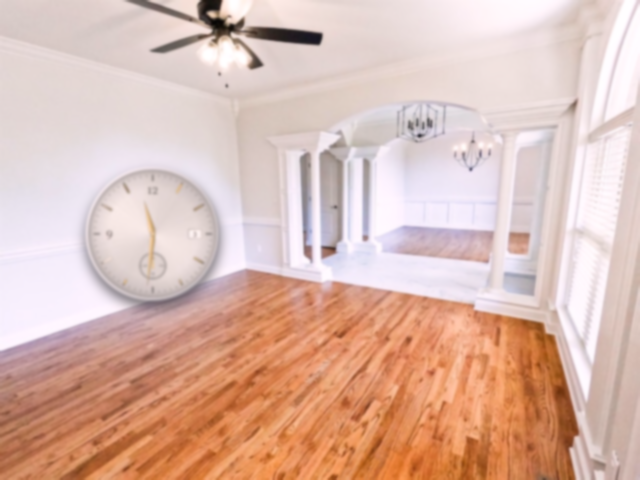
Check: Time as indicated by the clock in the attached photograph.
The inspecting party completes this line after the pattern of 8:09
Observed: 11:31
